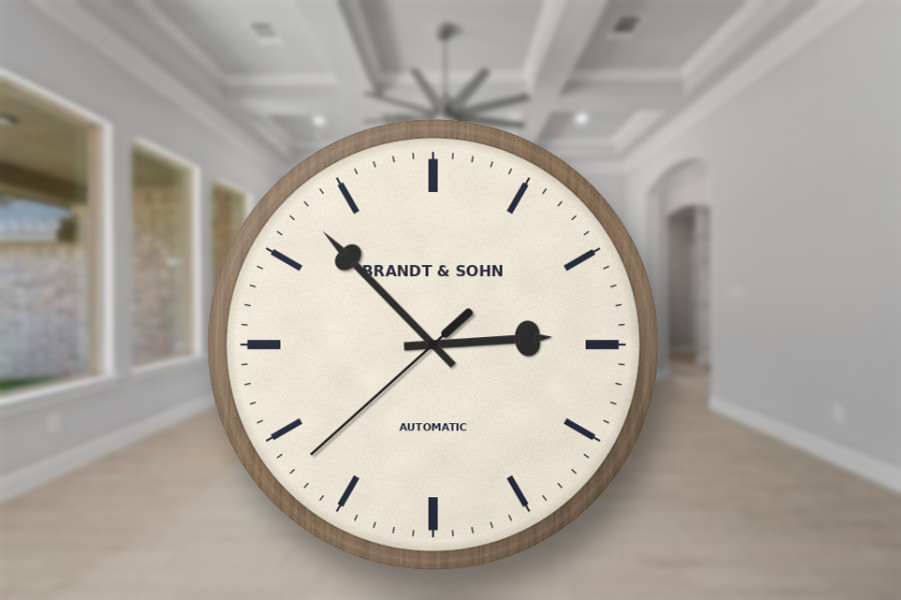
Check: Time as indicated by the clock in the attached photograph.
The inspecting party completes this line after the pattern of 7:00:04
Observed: 2:52:38
